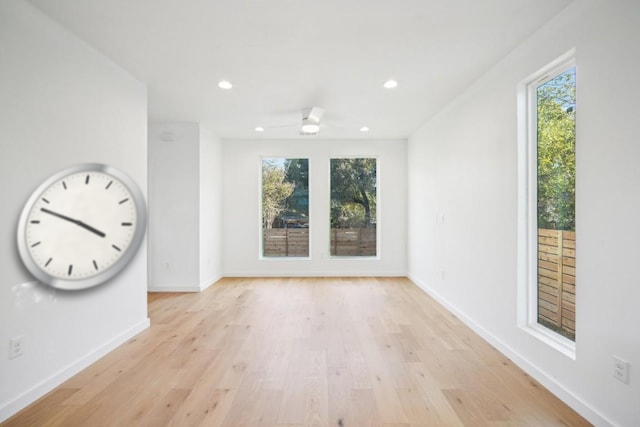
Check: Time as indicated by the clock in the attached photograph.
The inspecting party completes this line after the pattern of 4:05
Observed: 3:48
